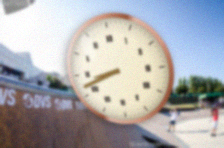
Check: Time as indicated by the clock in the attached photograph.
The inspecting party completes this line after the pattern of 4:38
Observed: 8:42
